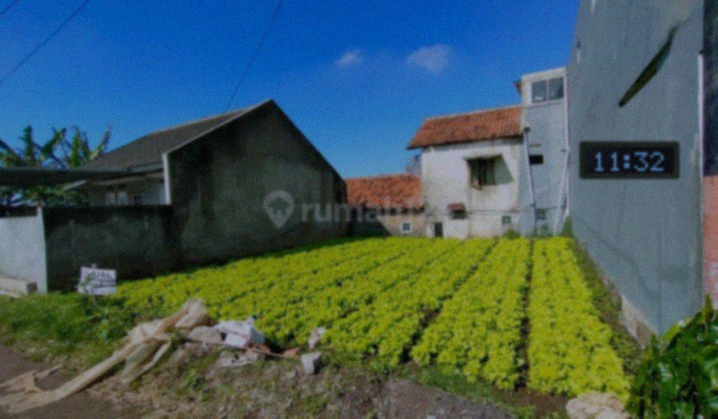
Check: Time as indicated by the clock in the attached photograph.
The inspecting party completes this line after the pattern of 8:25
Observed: 11:32
